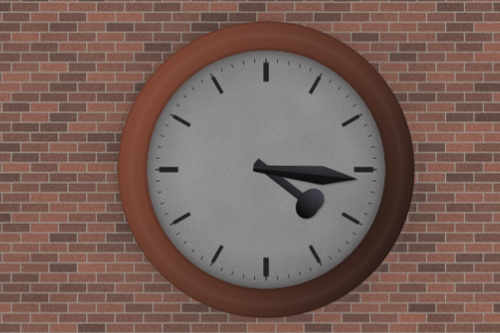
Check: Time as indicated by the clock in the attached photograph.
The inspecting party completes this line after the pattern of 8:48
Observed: 4:16
